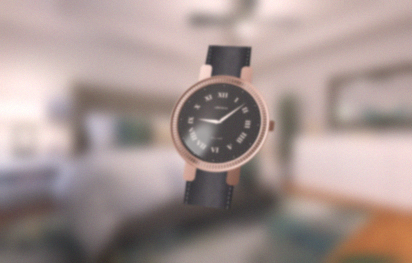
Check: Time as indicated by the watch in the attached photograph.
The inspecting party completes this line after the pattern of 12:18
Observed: 9:08
